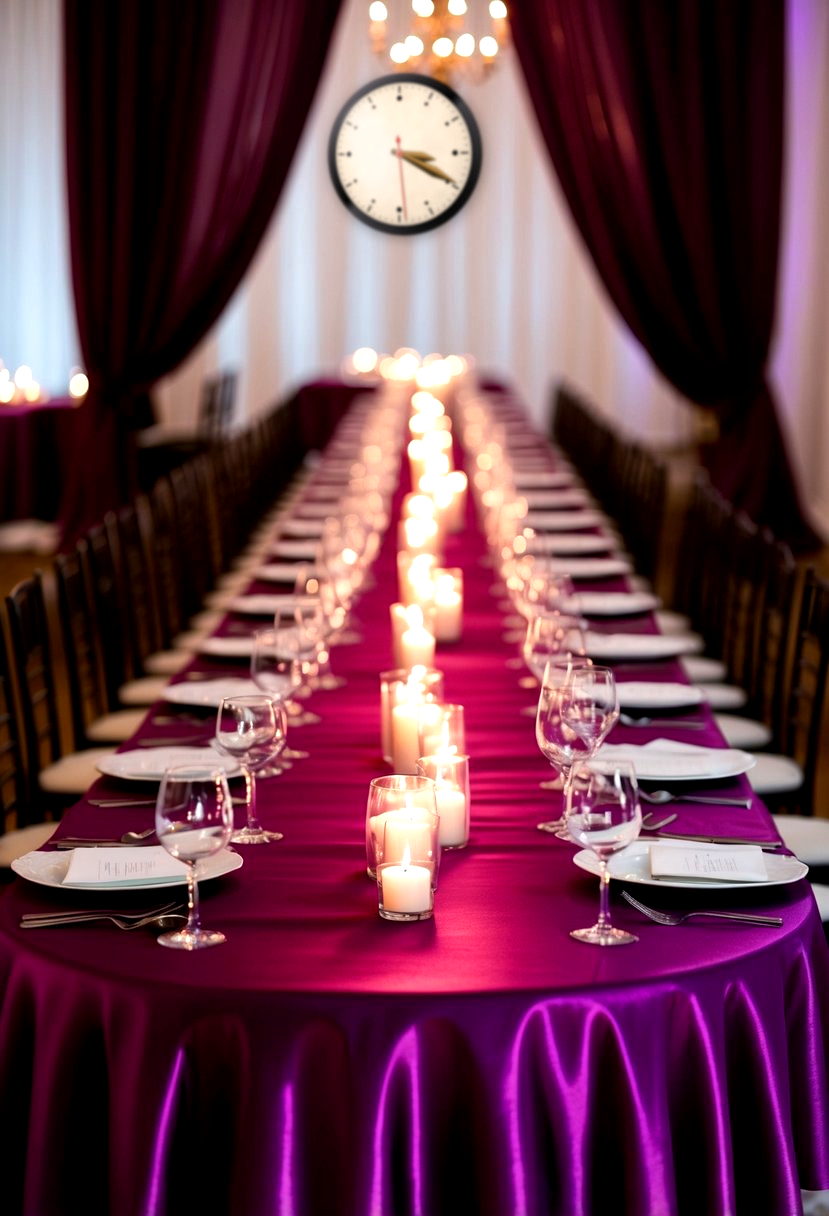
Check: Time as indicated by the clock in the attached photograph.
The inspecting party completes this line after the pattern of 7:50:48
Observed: 3:19:29
